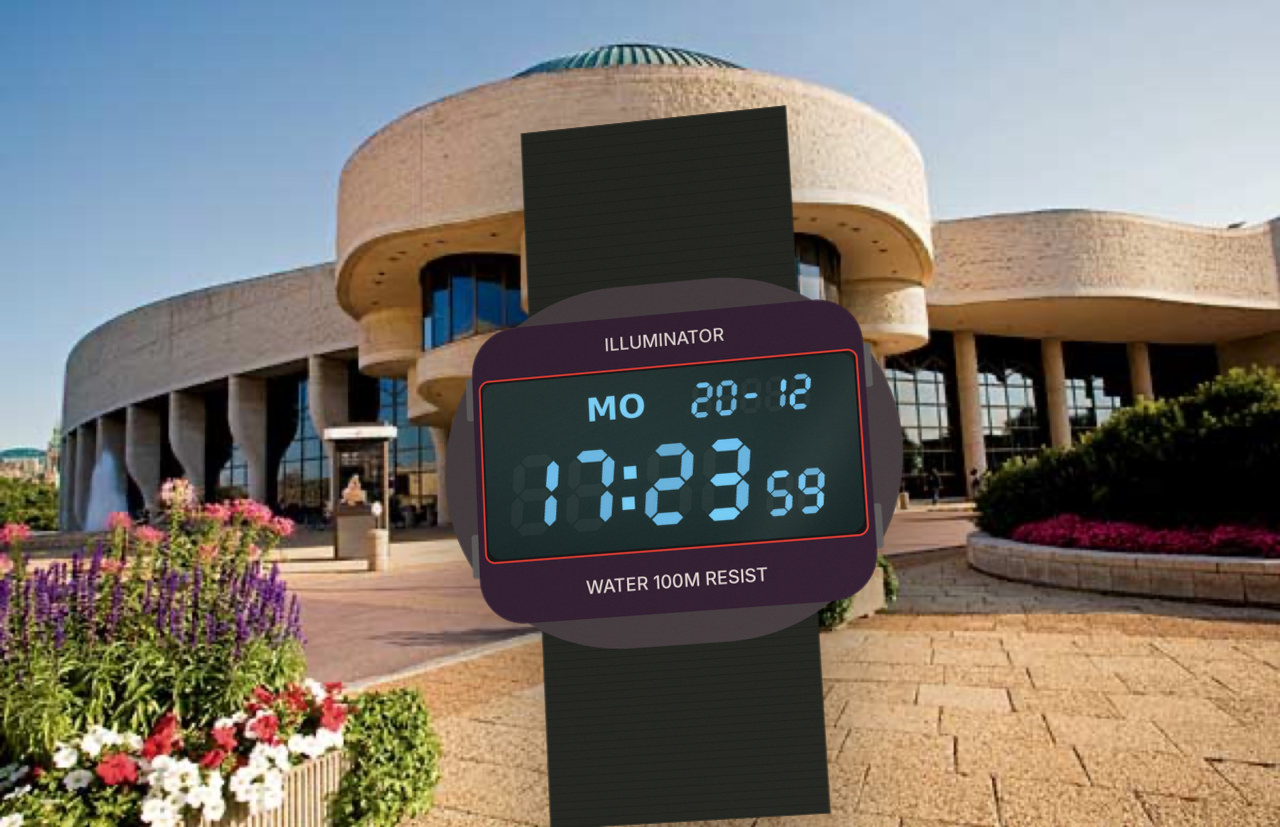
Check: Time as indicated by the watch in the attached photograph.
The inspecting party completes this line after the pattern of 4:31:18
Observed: 17:23:59
